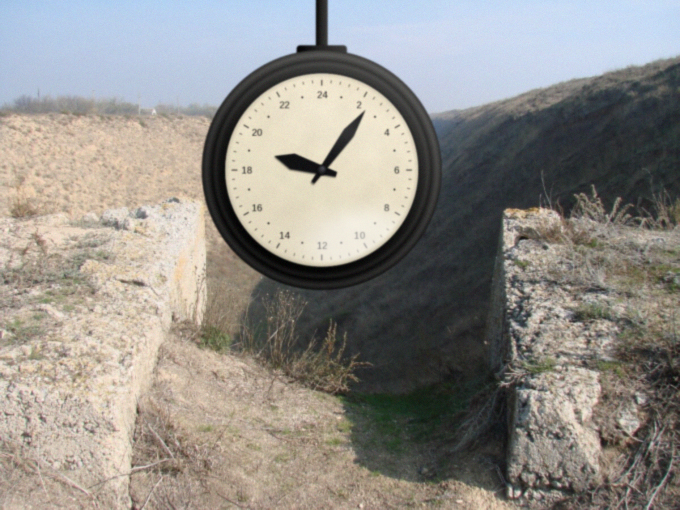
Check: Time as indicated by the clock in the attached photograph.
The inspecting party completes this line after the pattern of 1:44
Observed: 19:06
